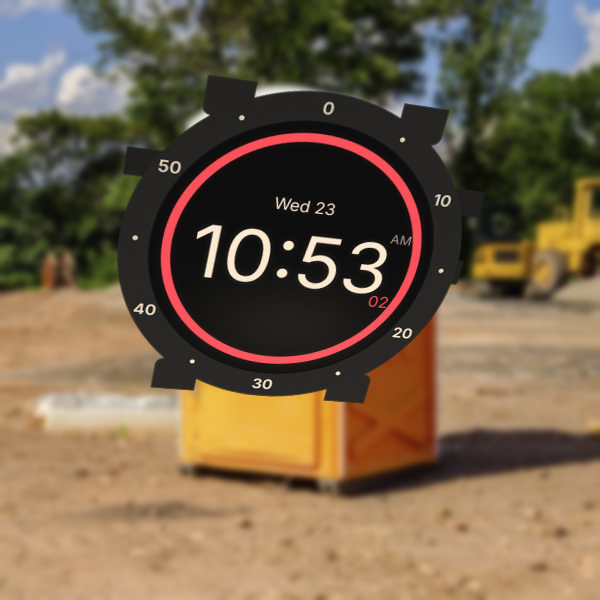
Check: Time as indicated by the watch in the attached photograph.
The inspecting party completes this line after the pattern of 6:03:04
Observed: 10:53:02
